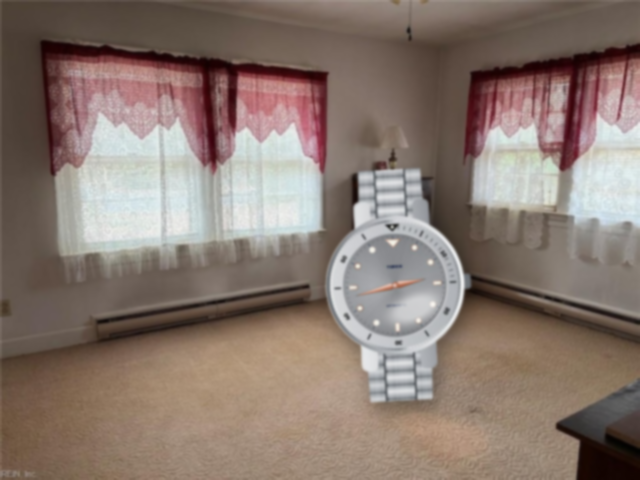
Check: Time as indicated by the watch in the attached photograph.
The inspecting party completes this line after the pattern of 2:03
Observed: 2:43
